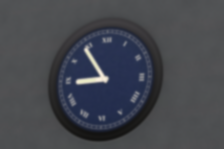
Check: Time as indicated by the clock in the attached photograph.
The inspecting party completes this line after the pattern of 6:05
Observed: 8:54
